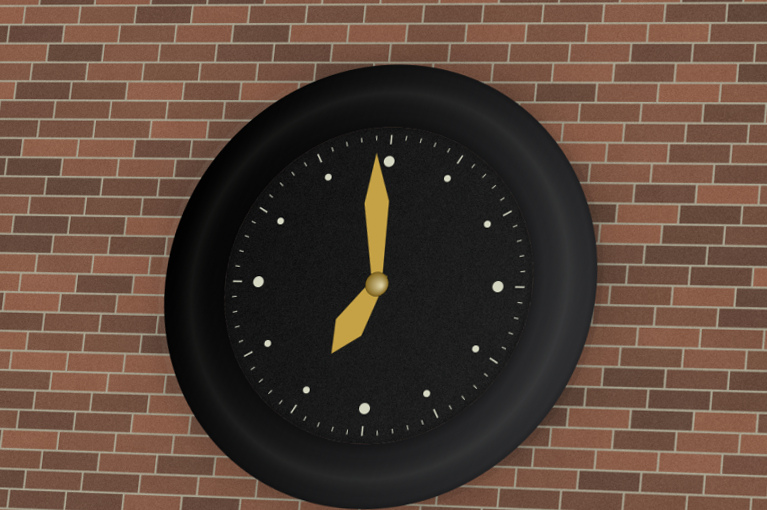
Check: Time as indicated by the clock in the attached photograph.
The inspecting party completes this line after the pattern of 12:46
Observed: 6:59
